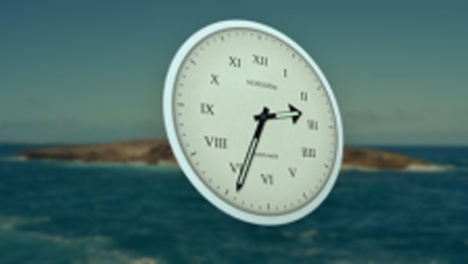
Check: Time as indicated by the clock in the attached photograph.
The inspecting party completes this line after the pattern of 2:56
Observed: 2:34
